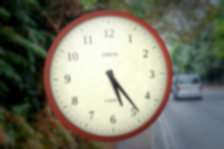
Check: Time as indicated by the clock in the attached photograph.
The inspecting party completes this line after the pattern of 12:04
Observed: 5:24
